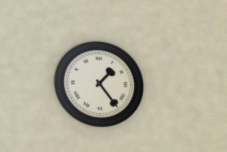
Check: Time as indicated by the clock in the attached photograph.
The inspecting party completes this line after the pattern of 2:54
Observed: 1:24
